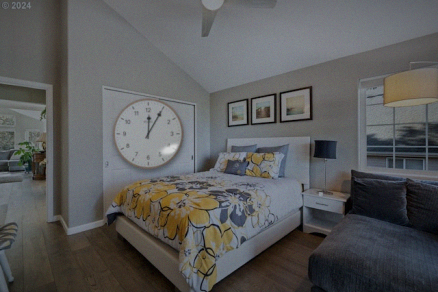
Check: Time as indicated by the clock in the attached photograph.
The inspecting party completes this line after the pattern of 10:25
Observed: 12:05
